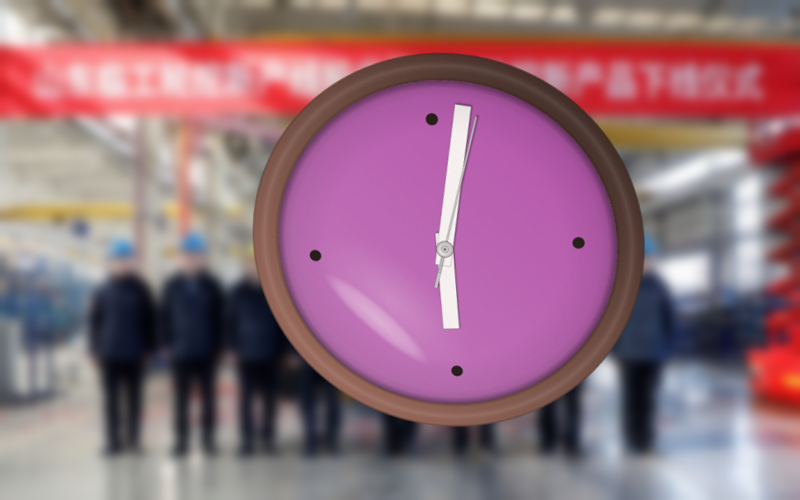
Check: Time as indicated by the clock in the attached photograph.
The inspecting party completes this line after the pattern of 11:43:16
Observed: 6:02:03
